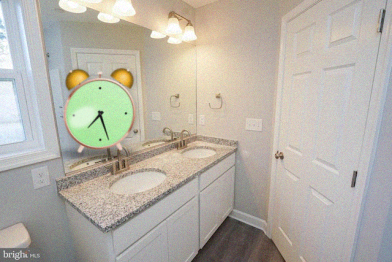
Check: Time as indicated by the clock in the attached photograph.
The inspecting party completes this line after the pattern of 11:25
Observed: 7:27
